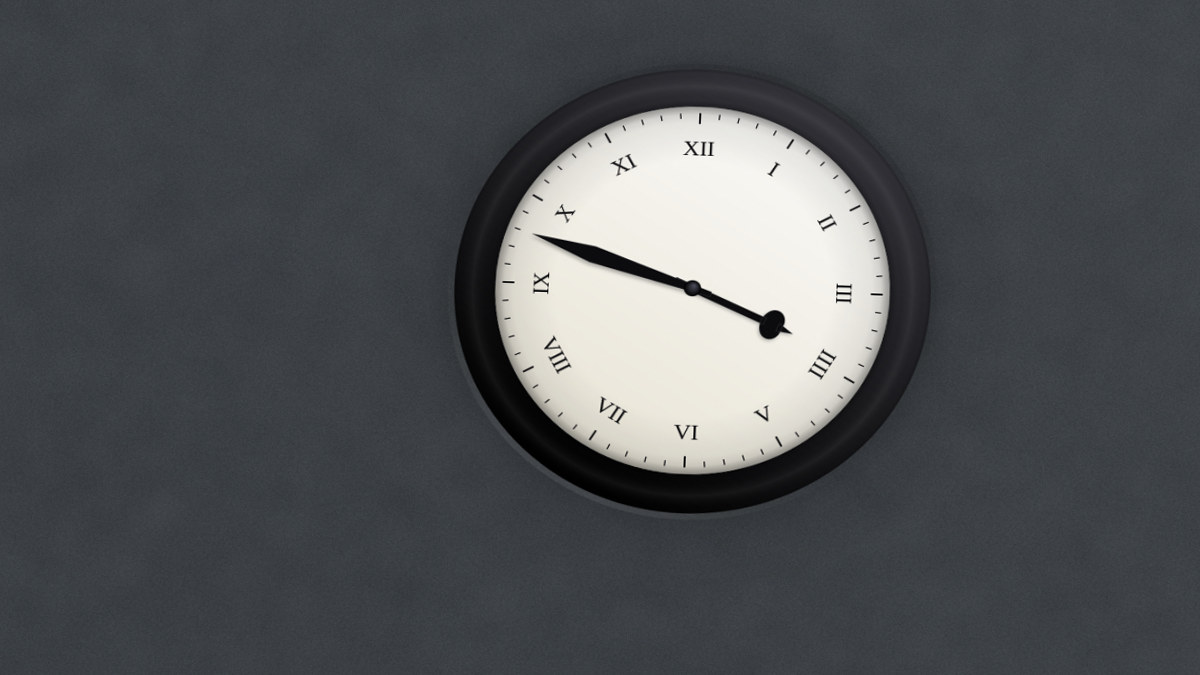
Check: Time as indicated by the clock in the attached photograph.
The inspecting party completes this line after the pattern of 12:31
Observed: 3:48
